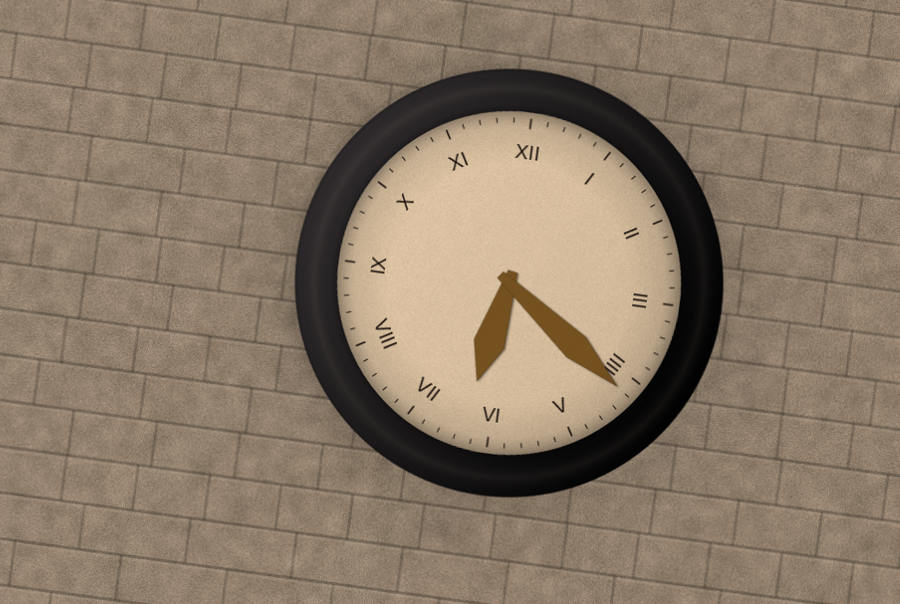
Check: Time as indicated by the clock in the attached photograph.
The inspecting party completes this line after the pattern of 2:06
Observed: 6:21
